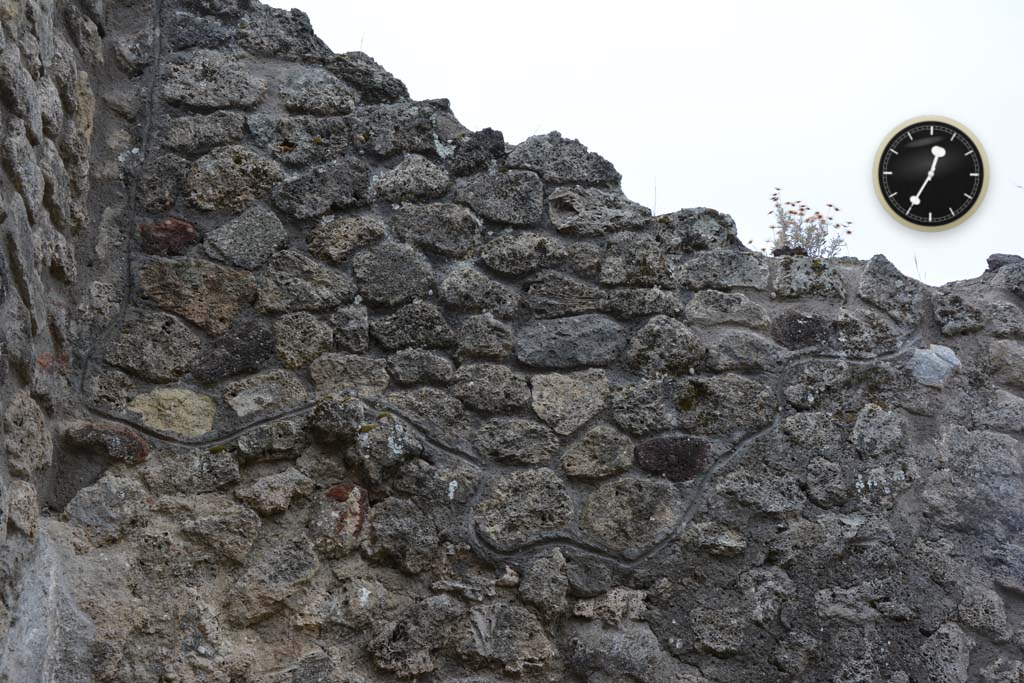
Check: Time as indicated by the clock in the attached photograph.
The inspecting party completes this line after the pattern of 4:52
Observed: 12:35
